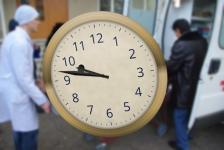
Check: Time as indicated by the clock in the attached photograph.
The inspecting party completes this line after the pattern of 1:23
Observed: 9:47
